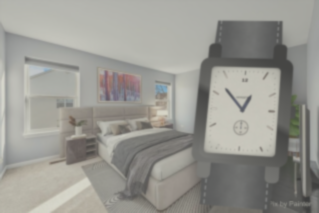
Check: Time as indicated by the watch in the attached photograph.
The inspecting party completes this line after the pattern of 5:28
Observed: 12:53
